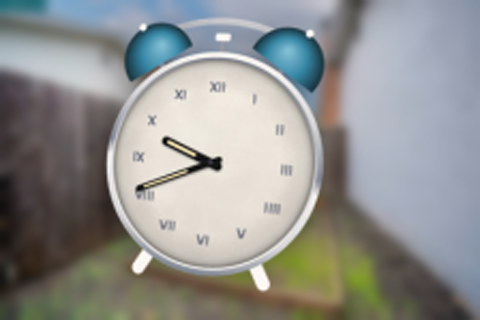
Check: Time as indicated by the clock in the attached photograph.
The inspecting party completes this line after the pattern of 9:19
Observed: 9:41
